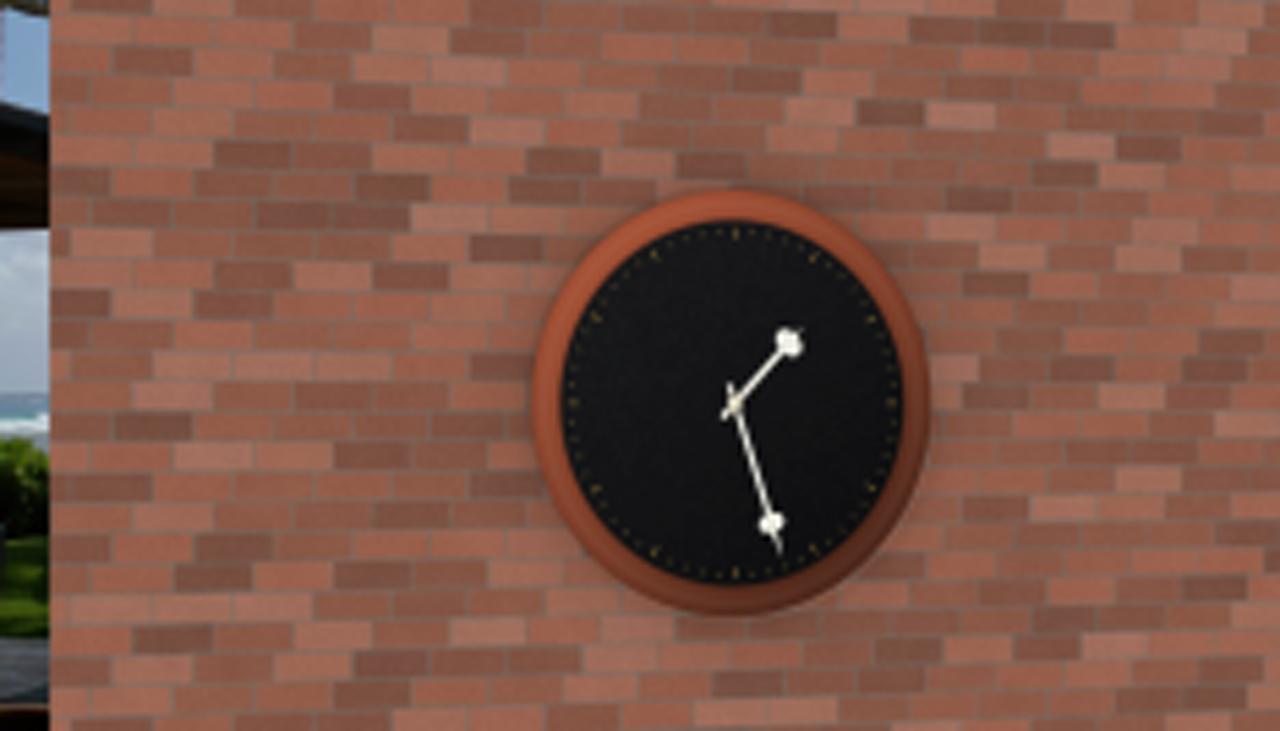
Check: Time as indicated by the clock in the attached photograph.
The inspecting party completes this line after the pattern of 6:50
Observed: 1:27
